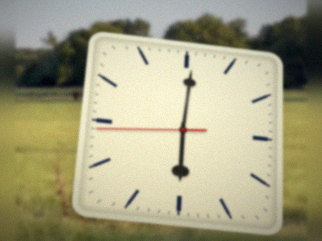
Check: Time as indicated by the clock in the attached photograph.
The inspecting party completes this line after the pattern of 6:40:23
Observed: 6:00:44
